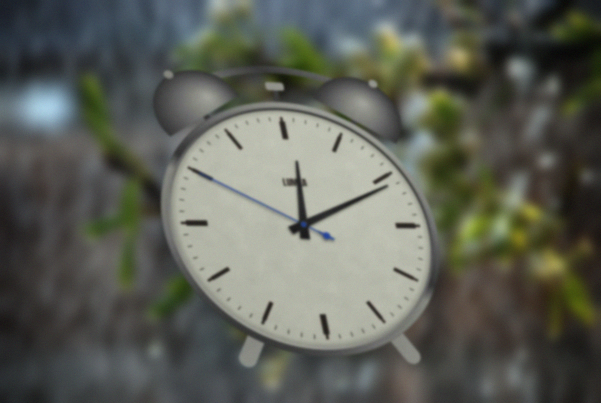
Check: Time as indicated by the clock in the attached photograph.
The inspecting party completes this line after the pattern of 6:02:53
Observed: 12:10:50
